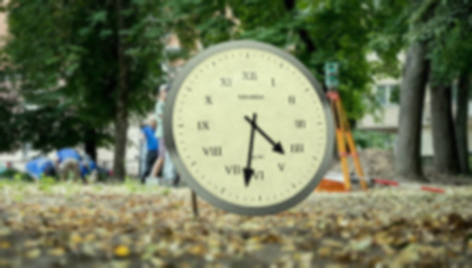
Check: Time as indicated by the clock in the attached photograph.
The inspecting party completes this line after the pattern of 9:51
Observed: 4:32
